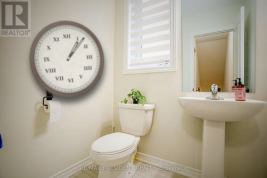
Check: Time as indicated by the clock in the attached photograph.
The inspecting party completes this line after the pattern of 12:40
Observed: 1:07
